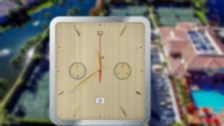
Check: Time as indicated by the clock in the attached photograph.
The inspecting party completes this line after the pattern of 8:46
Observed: 11:39
